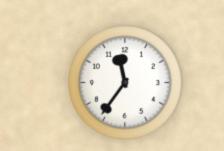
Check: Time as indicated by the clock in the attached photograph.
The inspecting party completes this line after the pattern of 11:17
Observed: 11:36
